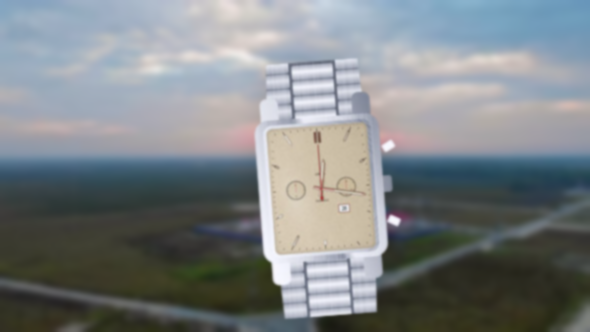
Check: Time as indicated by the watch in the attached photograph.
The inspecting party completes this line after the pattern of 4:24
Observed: 12:17
